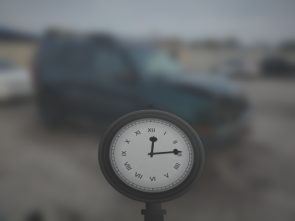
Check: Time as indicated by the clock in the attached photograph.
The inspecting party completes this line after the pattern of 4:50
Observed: 12:14
